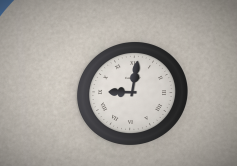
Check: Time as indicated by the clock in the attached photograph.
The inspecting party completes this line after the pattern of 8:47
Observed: 9:01
